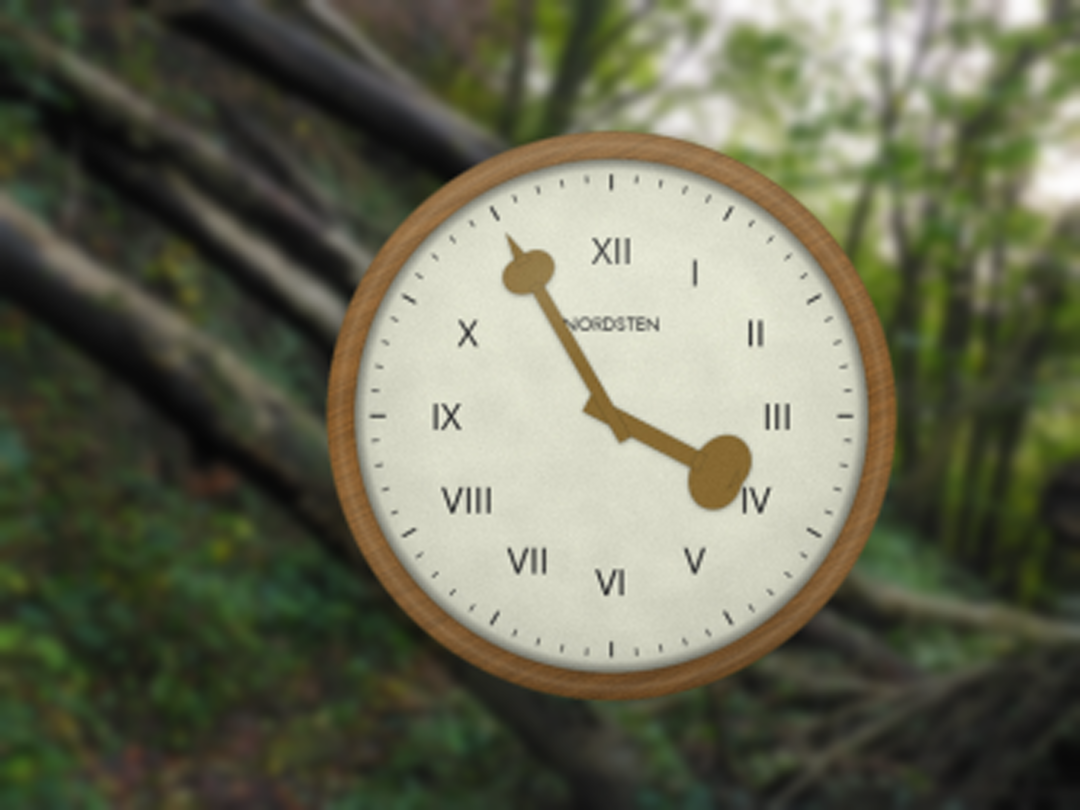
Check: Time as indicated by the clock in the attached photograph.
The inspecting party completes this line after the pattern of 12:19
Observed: 3:55
